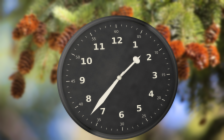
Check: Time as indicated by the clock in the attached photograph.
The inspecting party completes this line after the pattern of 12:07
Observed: 1:37
